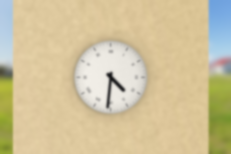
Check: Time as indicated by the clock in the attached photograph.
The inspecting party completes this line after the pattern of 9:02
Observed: 4:31
